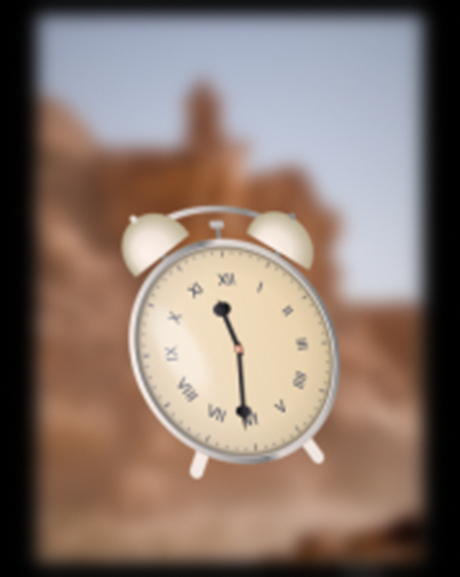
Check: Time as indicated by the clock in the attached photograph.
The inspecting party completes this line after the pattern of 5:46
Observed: 11:31
